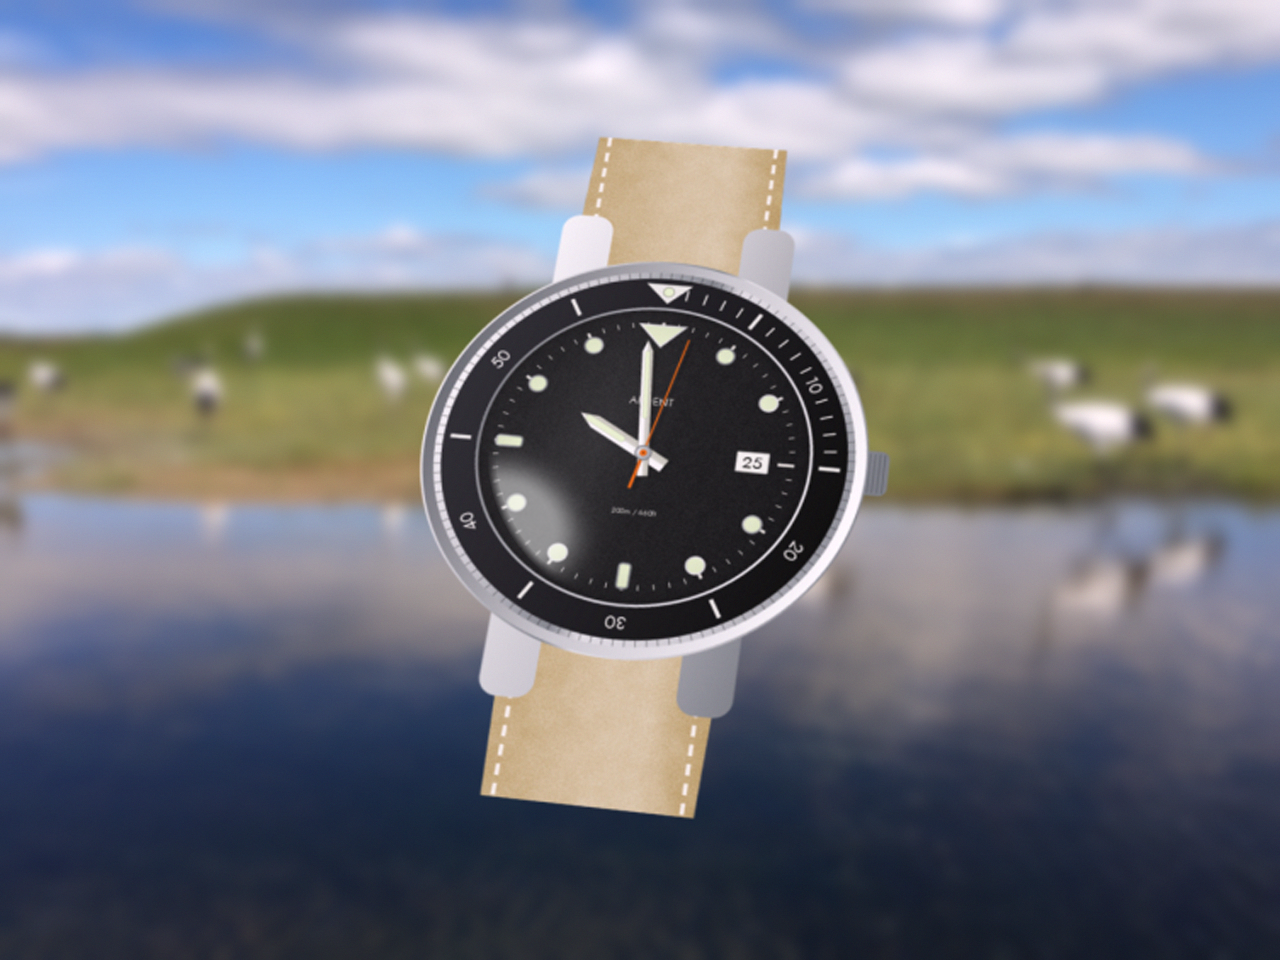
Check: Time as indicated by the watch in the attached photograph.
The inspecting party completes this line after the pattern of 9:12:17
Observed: 9:59:02
